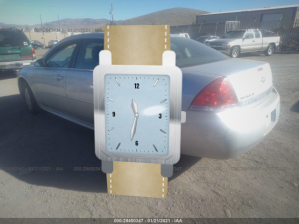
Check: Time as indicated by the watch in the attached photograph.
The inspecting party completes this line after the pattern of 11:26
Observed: 11:32
